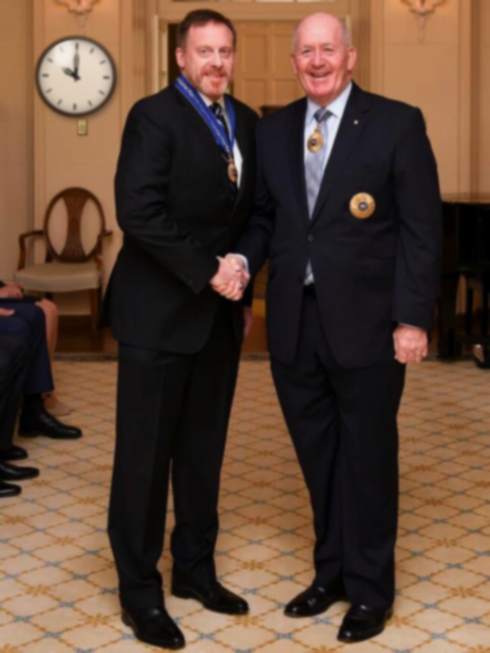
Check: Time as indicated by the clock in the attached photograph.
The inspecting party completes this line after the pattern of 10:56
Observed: 10:00
